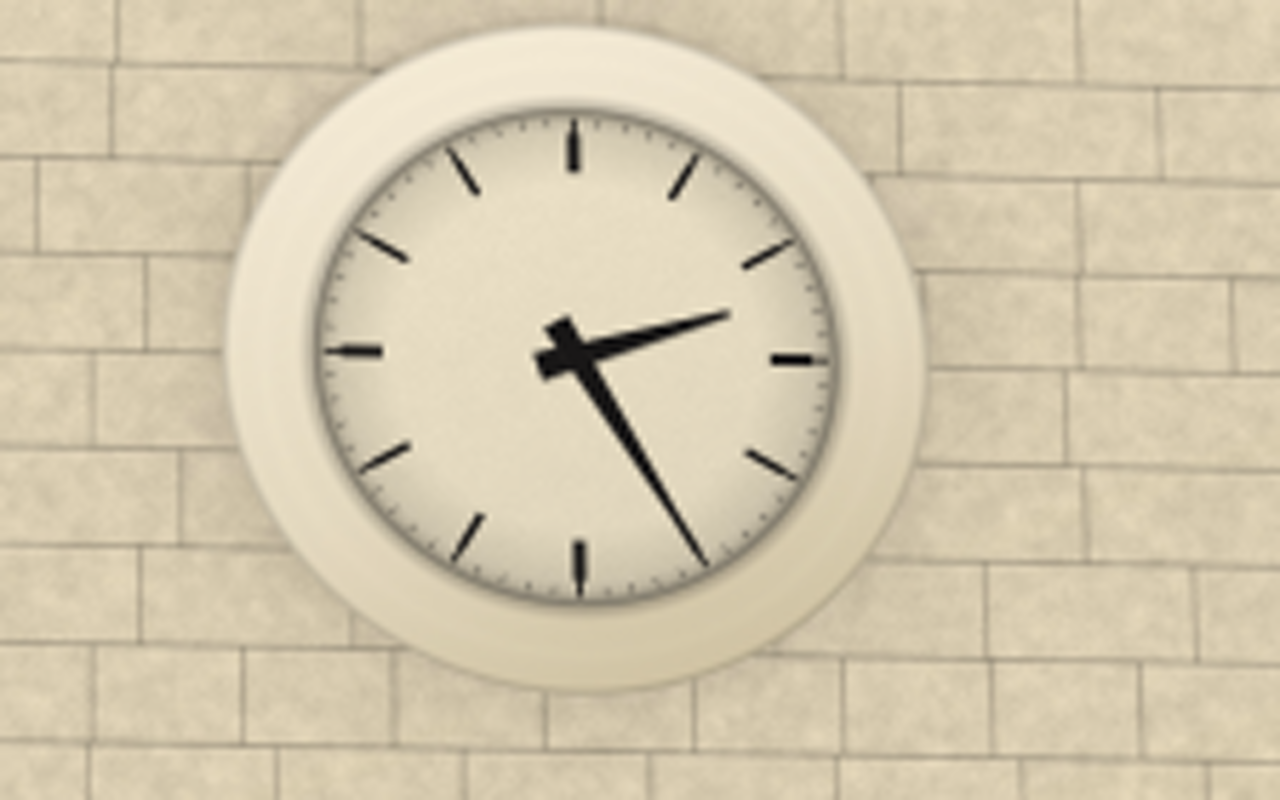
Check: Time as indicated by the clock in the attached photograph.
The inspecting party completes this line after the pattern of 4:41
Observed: 2:25
